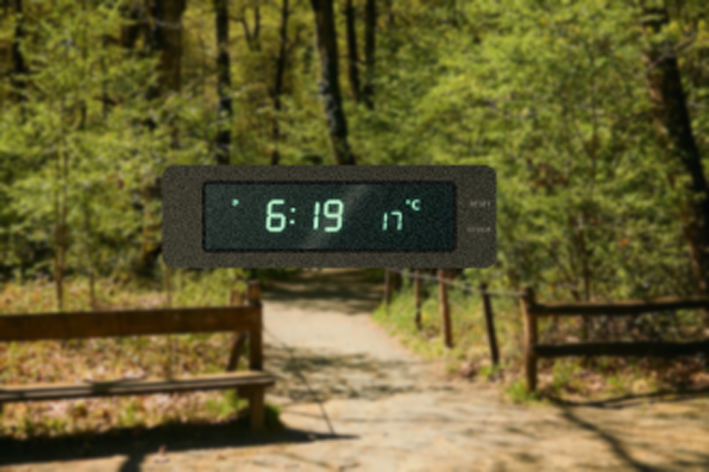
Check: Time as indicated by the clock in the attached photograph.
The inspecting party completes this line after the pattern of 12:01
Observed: 6:19
